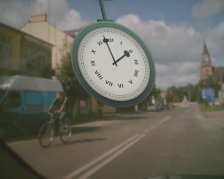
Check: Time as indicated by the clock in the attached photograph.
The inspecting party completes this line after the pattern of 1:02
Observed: 1:58
